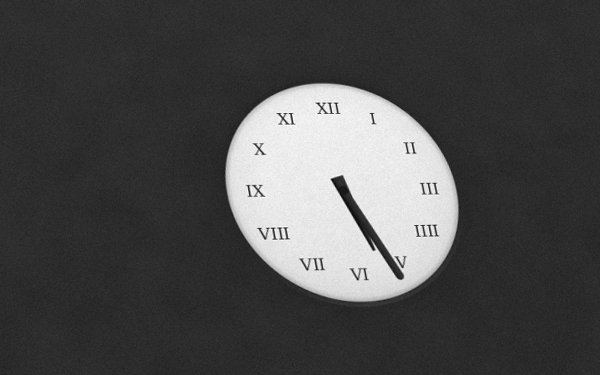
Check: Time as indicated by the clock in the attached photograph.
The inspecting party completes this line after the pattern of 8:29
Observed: 5:26
